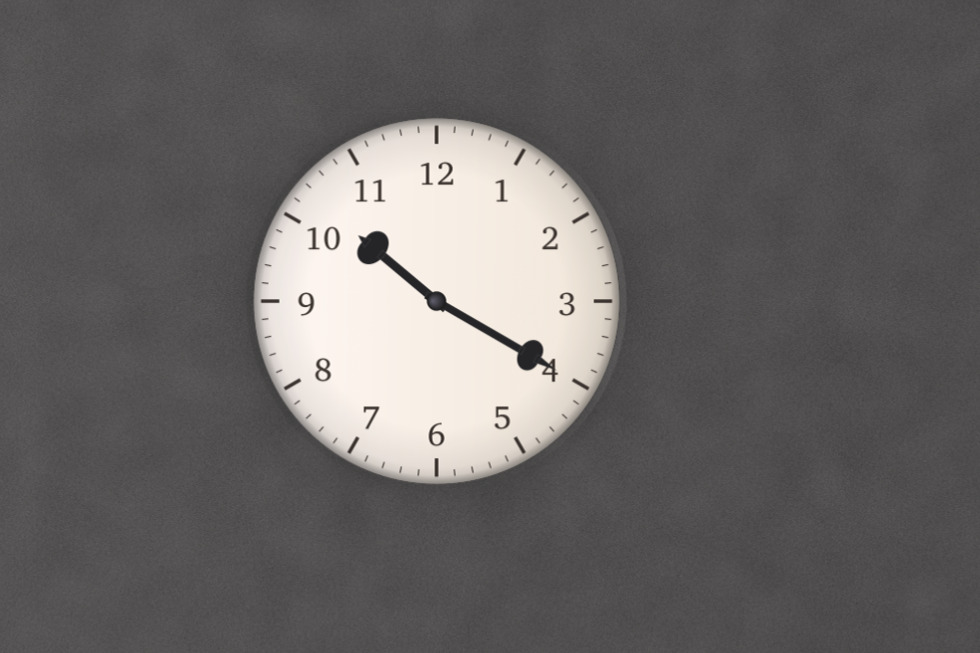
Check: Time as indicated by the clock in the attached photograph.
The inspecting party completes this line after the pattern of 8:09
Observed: 10:20
